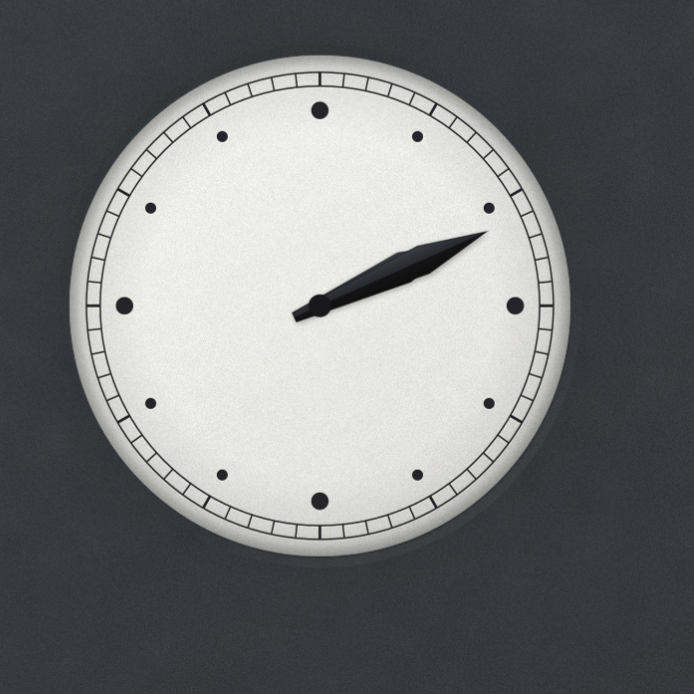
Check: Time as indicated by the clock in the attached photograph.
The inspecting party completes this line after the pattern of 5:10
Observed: 2:11
